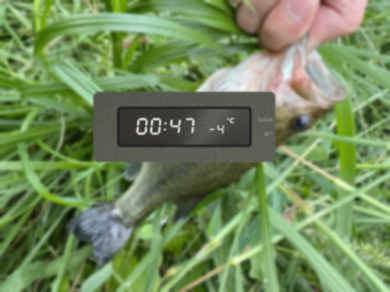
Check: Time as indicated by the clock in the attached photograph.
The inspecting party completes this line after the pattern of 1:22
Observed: 0:47
